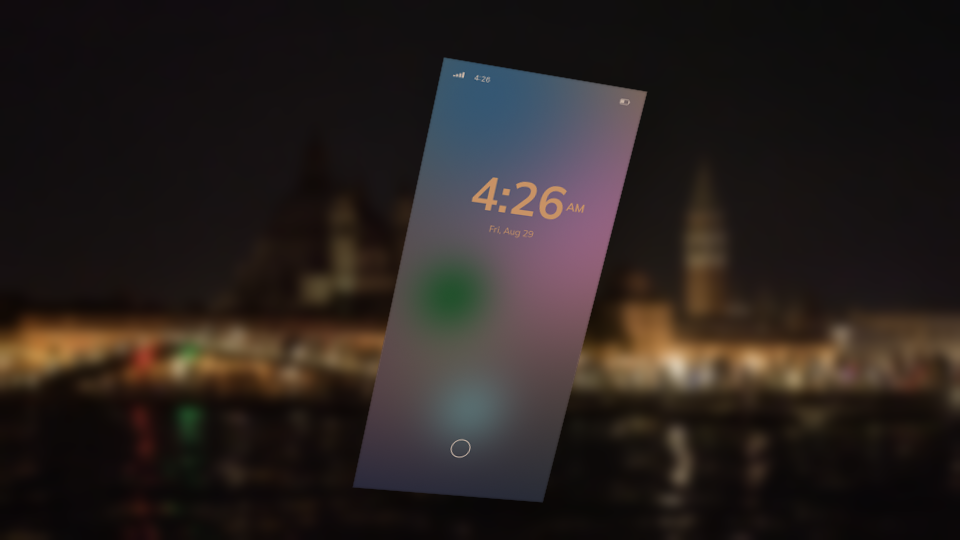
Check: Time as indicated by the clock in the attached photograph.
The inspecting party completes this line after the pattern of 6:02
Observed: 4:26
